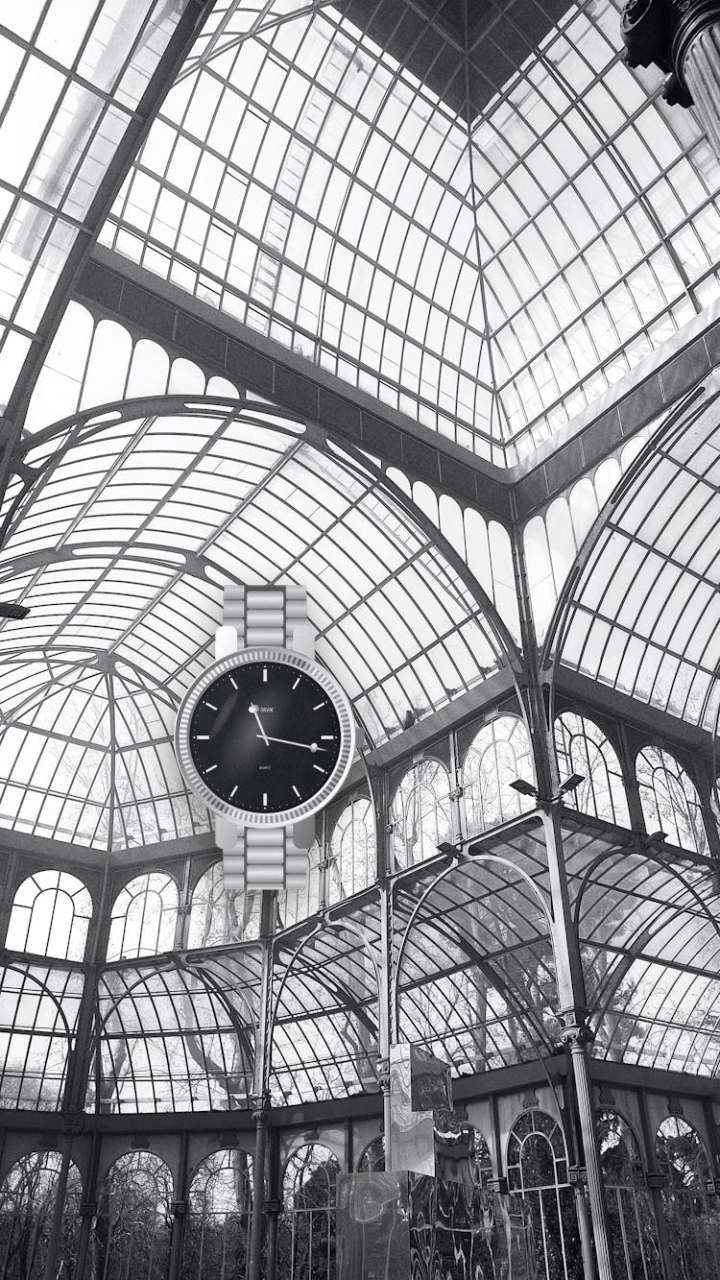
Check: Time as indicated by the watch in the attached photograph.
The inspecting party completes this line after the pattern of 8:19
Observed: 11:17
